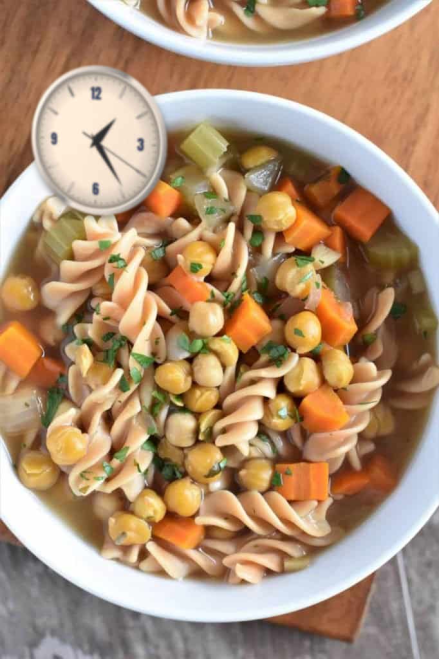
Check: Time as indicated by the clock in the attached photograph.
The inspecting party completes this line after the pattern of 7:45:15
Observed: 1:24:20
